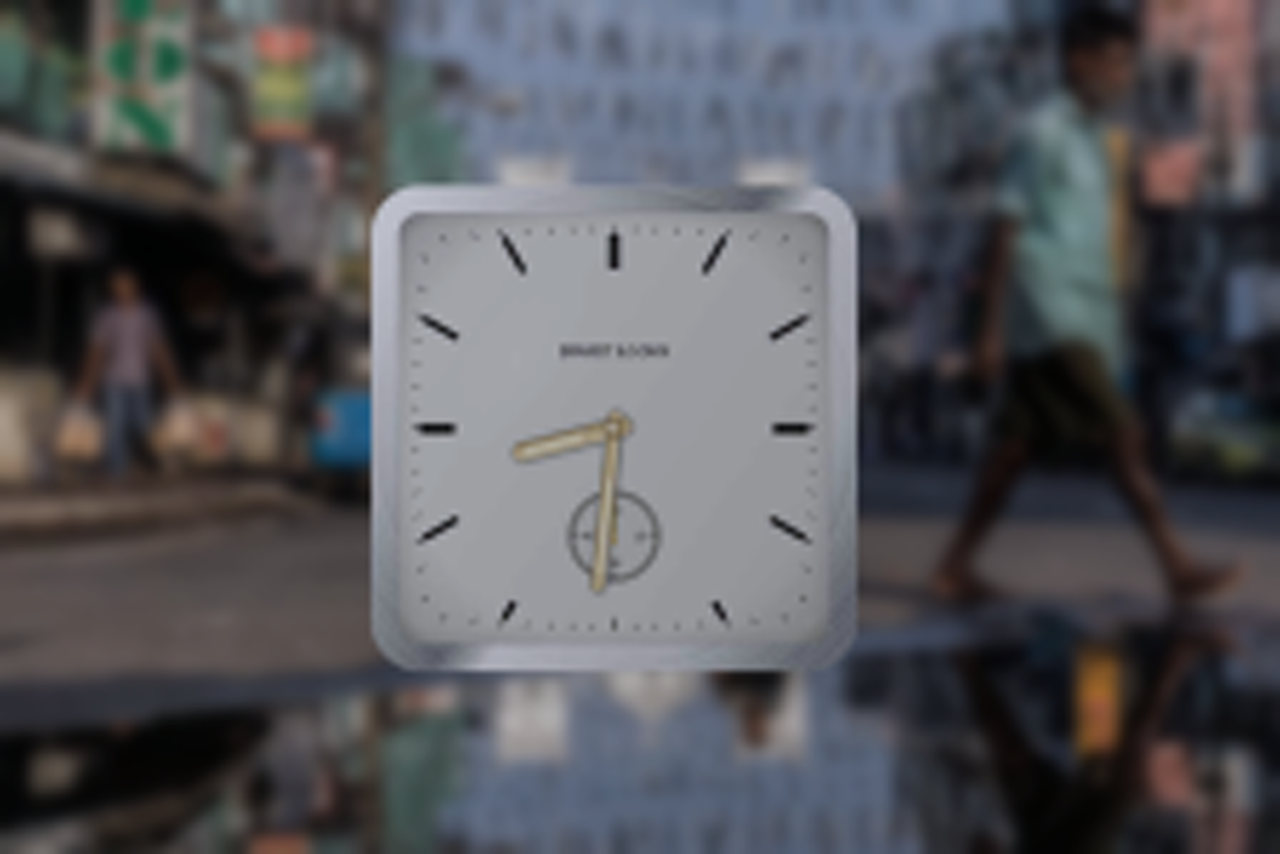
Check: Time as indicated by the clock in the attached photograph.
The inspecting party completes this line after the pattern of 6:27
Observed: 8:31
